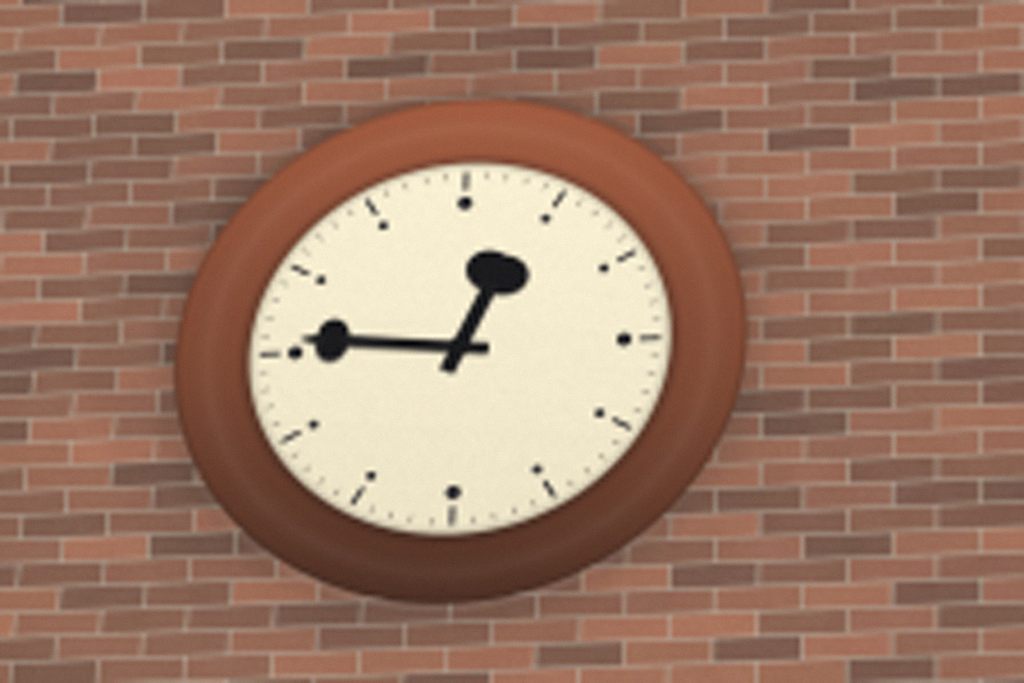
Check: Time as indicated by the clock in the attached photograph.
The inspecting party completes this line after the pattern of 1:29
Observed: 12:46
